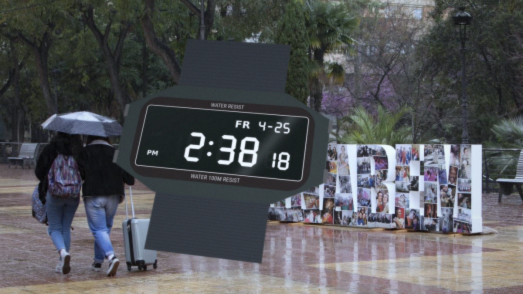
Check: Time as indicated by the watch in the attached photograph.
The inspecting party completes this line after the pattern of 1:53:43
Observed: 2:38:18
